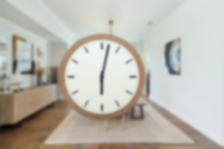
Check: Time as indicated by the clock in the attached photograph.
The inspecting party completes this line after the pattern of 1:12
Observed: 6:02
